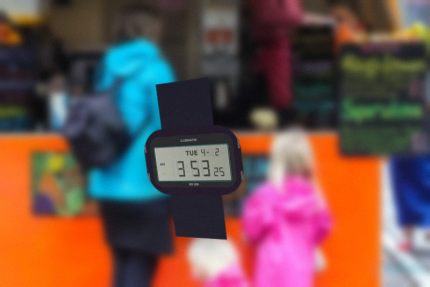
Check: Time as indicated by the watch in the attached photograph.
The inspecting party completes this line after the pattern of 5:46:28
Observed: 3:53:25
